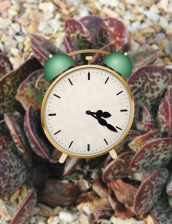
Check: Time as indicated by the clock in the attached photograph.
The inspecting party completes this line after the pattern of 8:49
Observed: 3:21
